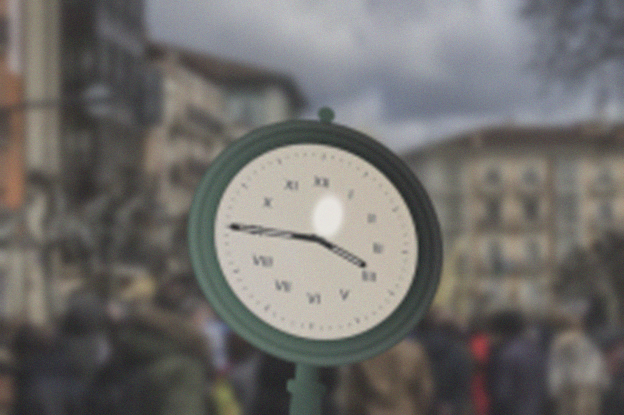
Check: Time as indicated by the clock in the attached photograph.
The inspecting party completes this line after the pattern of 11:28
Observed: 3:45
